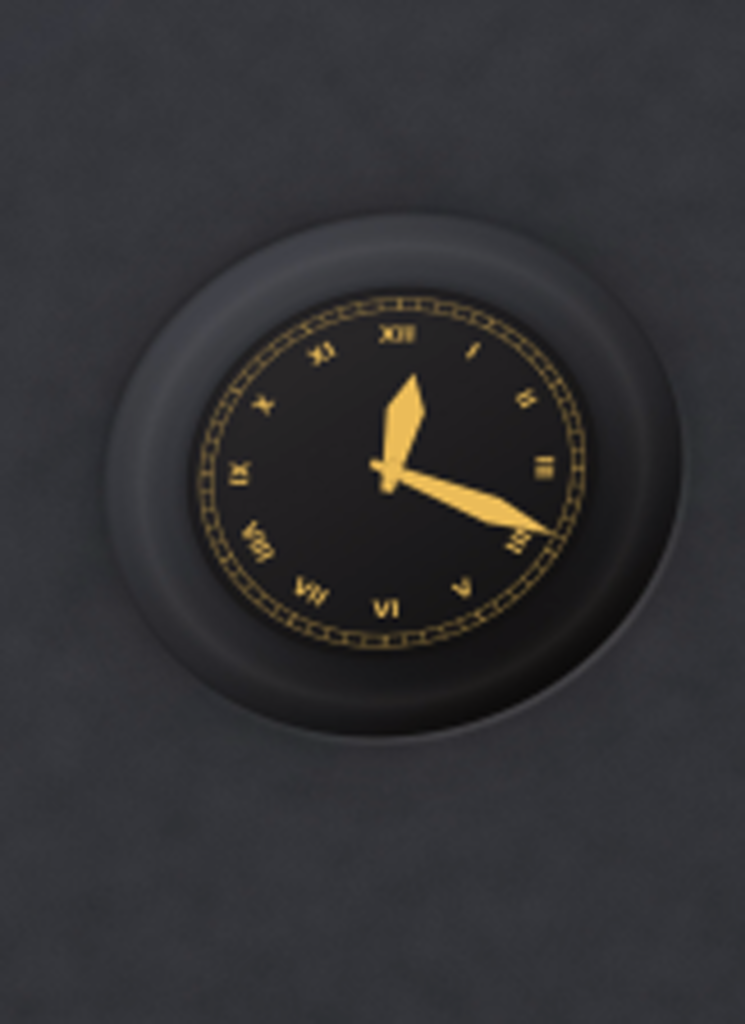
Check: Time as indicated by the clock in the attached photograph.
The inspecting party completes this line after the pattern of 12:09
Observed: 12:19
